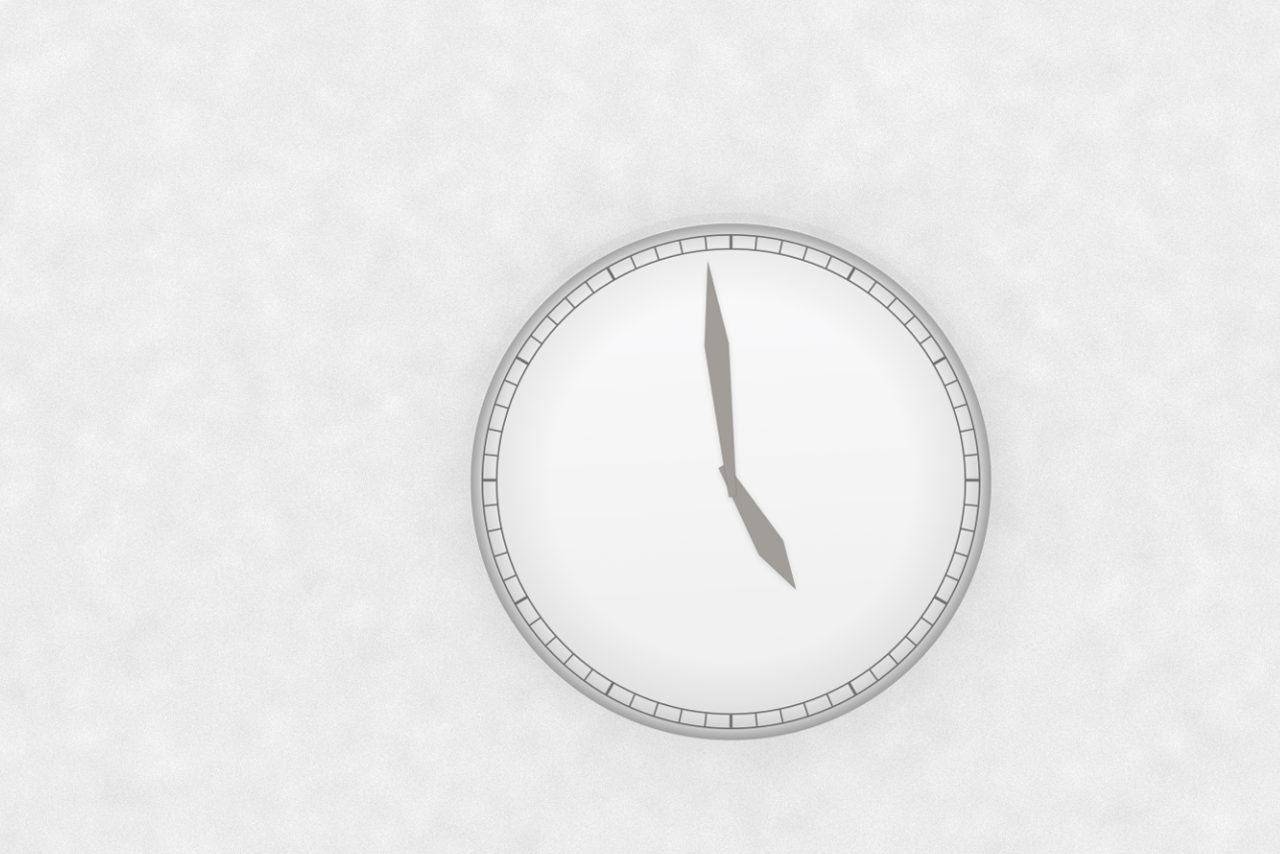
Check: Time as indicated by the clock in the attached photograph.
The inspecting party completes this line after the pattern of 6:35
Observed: 4:59
